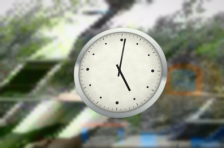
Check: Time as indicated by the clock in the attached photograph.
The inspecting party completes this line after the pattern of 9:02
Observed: 5:01
